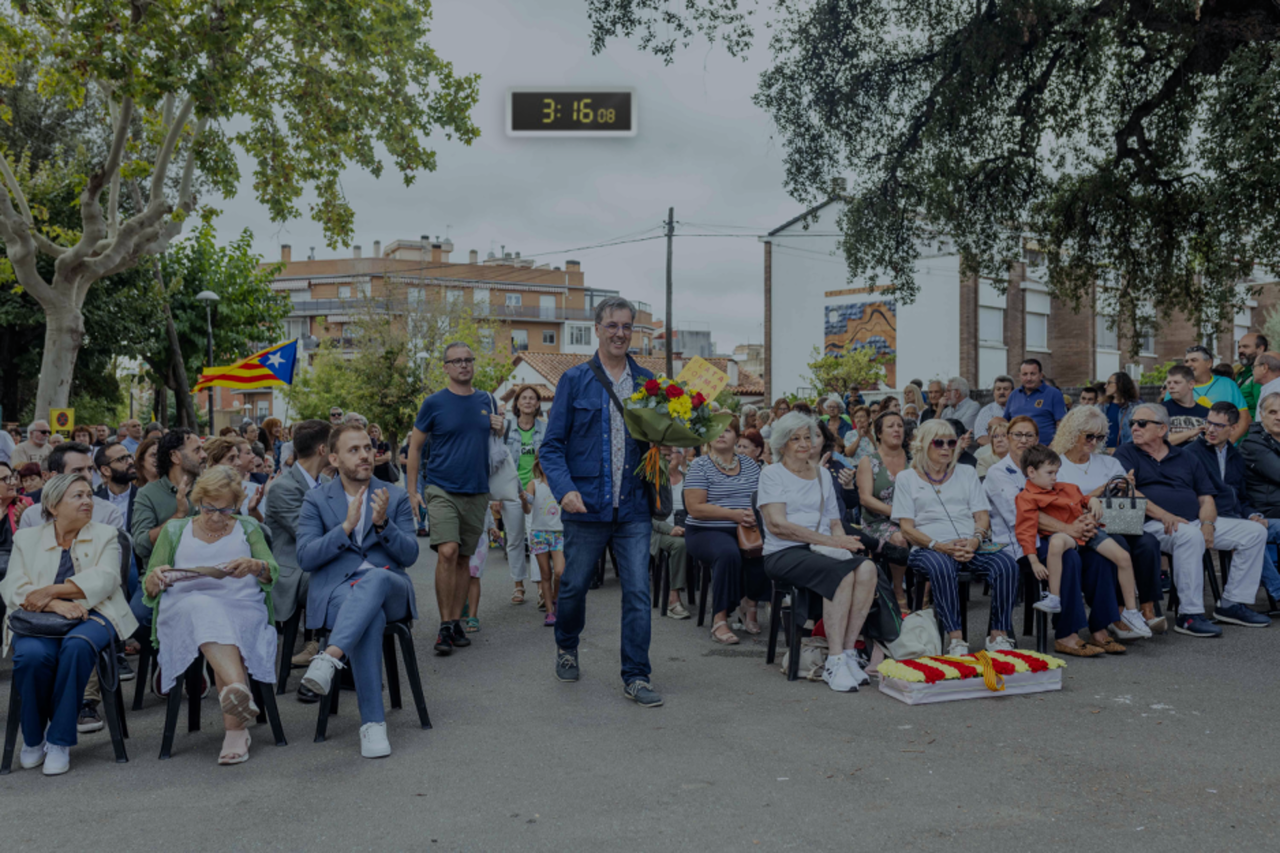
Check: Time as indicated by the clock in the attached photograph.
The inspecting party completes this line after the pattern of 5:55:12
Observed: 3:16:08
